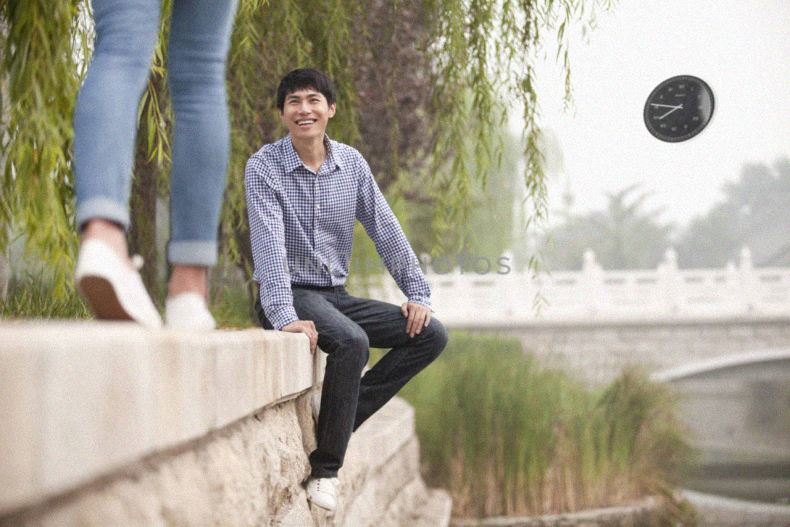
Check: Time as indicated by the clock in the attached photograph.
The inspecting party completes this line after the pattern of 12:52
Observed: 7:46
